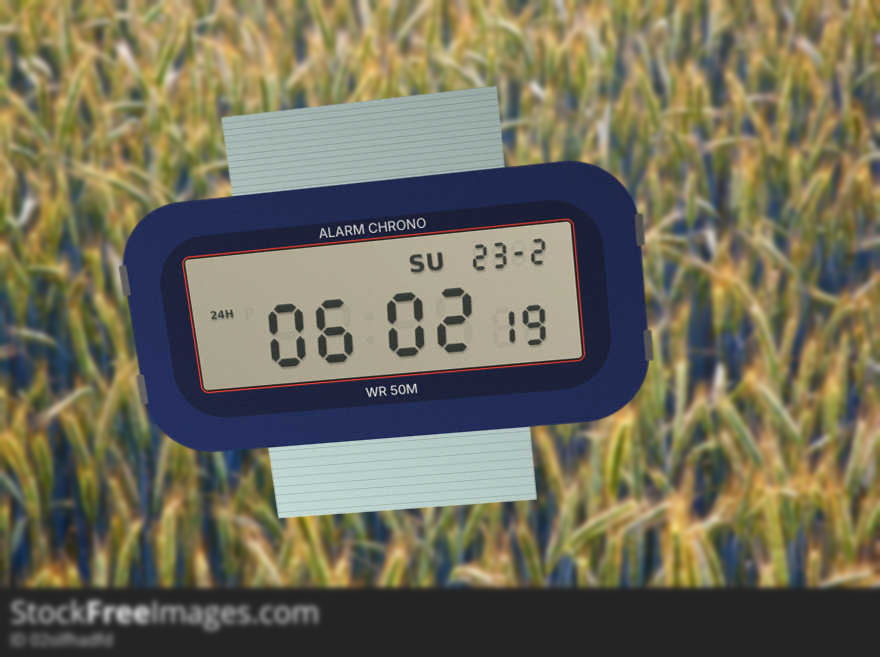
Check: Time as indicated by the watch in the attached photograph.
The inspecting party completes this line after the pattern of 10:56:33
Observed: 6:02:19
